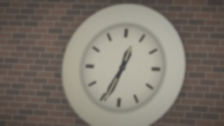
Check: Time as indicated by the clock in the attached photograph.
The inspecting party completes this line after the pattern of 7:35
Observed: 12:34
